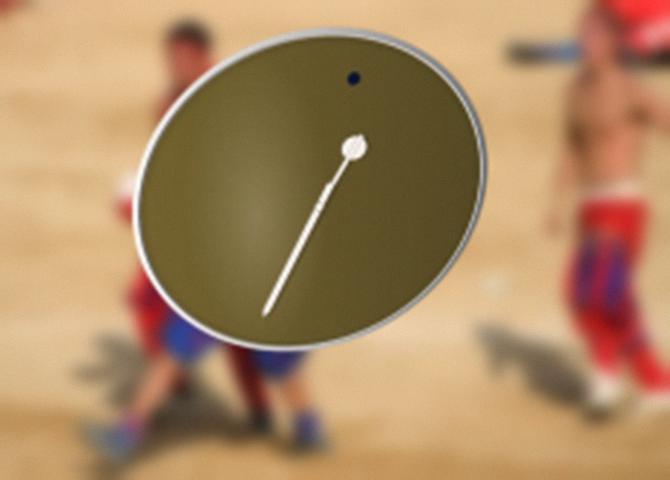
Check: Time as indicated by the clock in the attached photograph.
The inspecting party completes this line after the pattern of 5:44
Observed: 12:32
